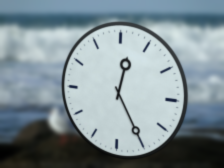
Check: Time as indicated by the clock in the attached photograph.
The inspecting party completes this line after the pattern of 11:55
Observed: 12:25
